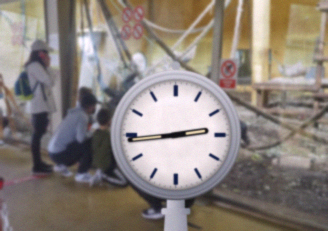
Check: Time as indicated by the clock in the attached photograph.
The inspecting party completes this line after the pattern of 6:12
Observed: 2:44
